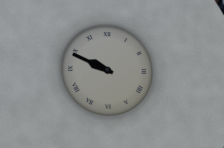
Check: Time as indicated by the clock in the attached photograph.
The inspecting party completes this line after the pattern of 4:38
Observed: 9:49
